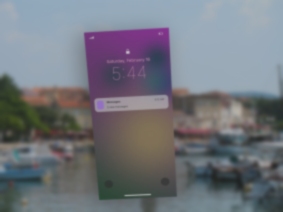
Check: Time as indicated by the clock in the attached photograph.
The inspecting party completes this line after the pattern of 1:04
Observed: 5:44
